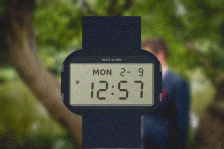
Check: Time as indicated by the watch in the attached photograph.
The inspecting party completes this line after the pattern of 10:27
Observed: 12:57
